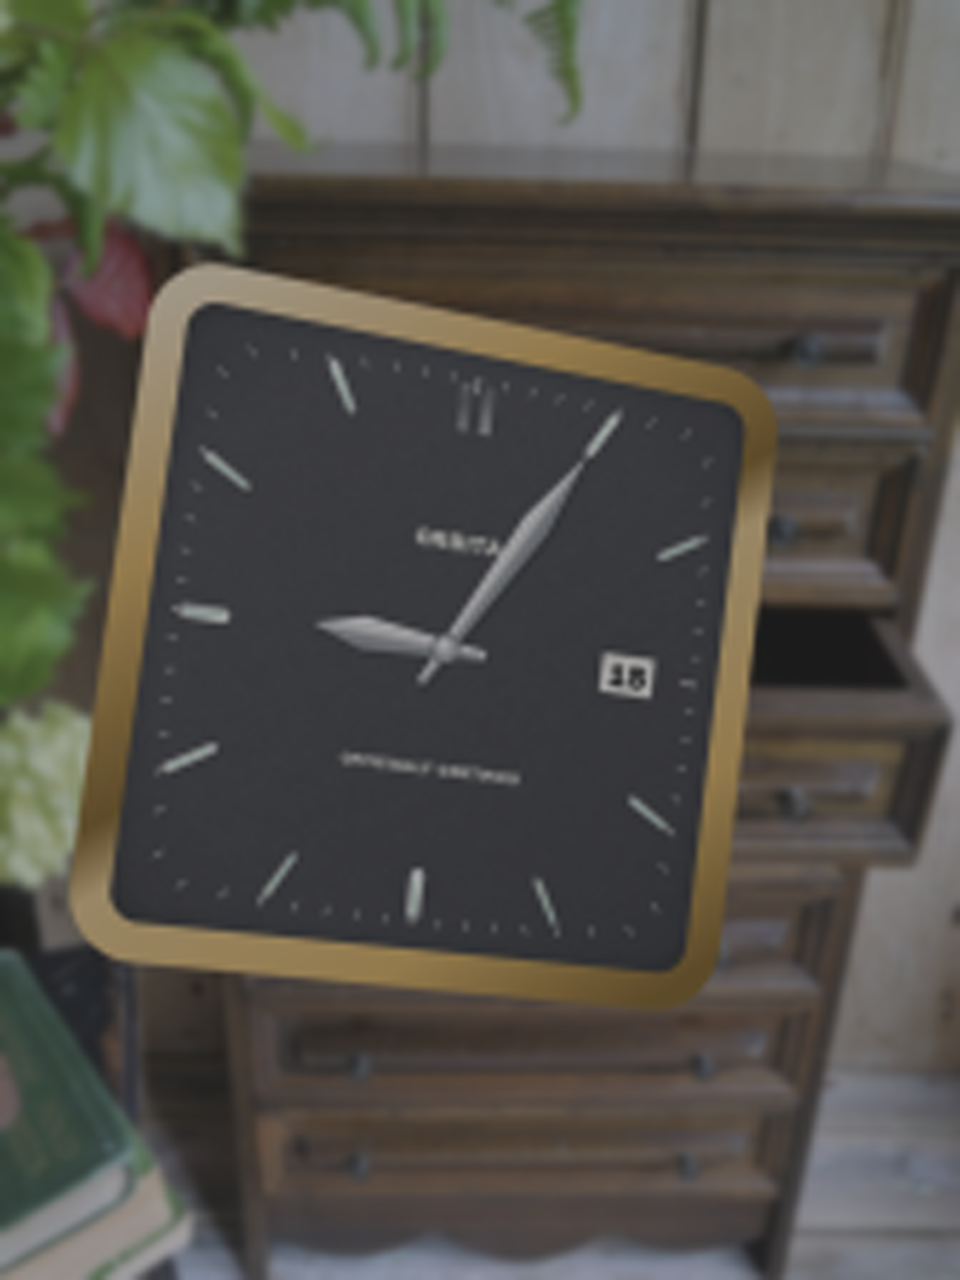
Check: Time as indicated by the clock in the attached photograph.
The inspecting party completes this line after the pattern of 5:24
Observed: 9:05
